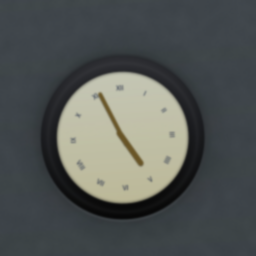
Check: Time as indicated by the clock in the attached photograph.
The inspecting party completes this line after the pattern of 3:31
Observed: 4:56
